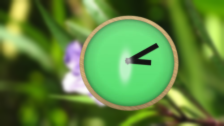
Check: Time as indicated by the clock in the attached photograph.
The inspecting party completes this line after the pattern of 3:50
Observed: 3:10
